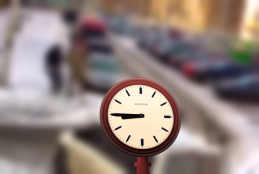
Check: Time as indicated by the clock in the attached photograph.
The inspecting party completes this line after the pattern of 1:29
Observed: 8:45
